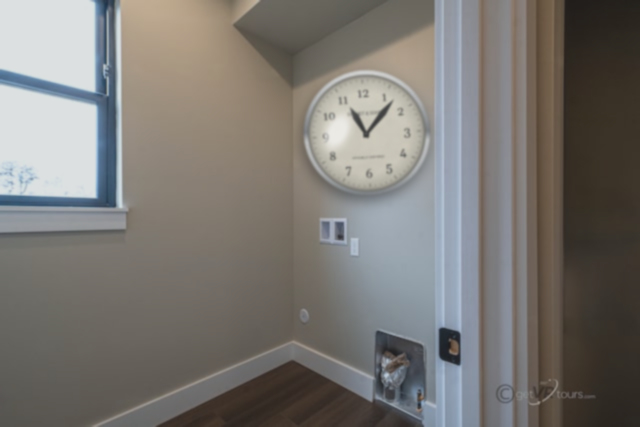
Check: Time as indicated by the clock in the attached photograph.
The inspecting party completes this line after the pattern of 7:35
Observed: 11:07
